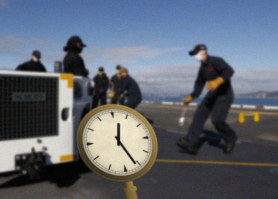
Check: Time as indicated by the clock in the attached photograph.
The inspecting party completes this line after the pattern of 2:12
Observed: 12:26
